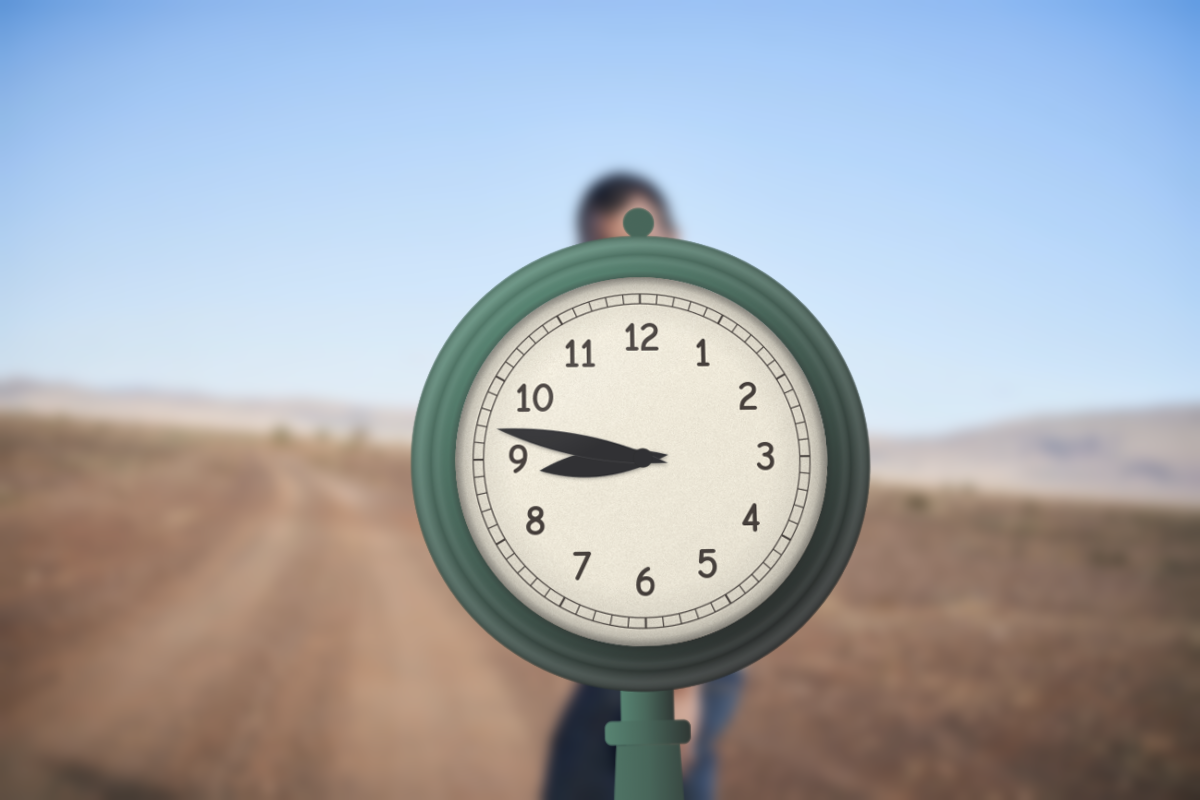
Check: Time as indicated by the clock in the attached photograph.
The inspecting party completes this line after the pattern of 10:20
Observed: 8:47
